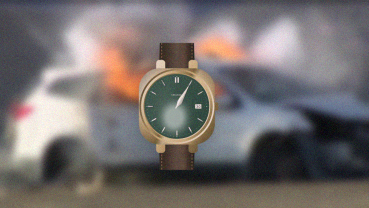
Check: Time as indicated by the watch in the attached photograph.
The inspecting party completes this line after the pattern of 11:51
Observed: 1:05
